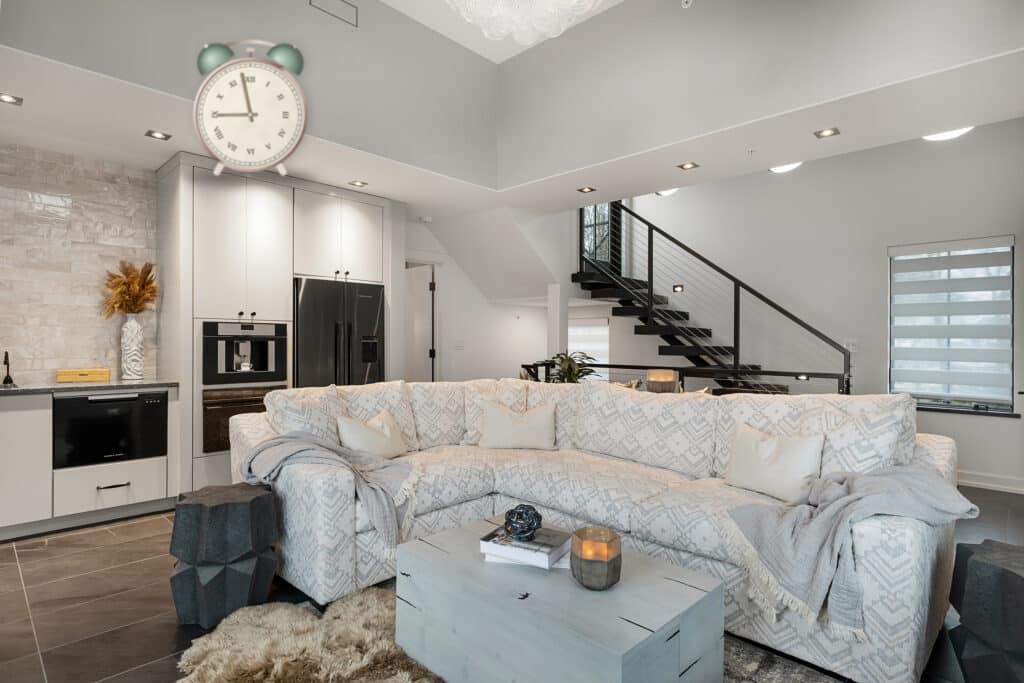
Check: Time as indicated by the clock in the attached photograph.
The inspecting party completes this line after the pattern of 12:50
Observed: 8:58
